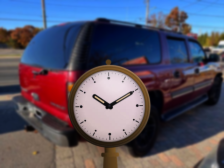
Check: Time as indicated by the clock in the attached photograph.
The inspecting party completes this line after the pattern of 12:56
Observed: 10:10
